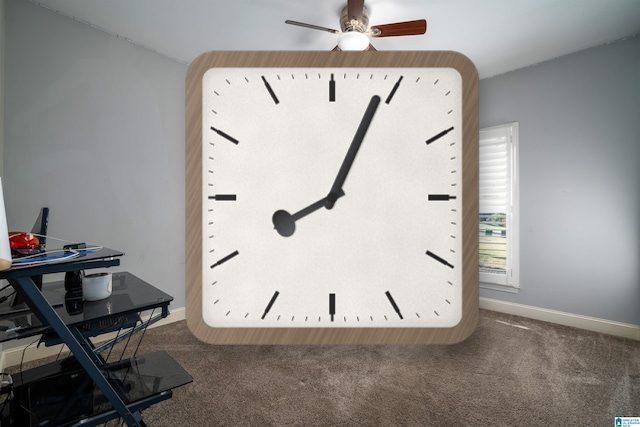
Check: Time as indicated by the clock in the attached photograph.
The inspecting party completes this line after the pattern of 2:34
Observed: 8:04
